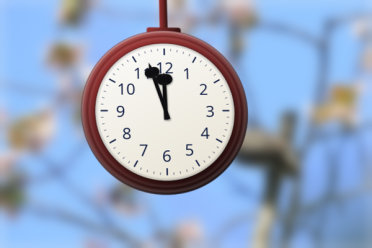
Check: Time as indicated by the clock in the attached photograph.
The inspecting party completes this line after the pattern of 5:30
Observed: 11:57
